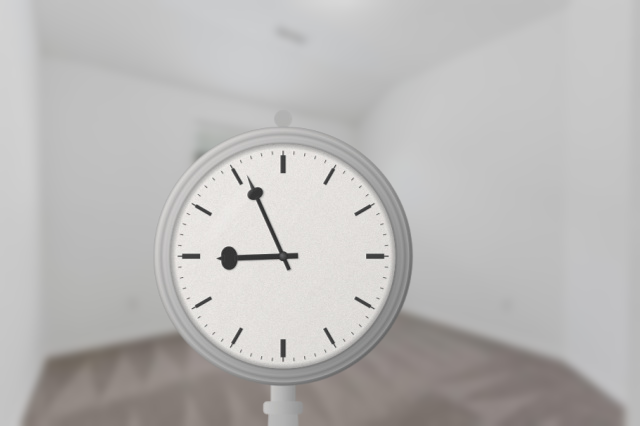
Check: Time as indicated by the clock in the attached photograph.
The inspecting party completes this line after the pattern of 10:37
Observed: 8:56
